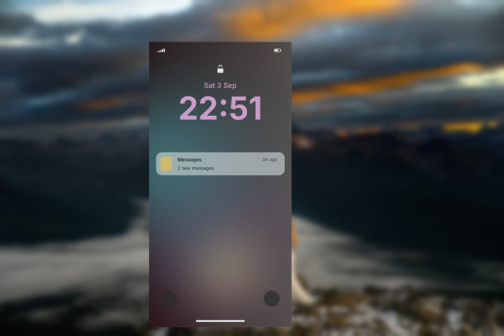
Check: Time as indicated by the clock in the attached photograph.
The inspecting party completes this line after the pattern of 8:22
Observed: 22:51
